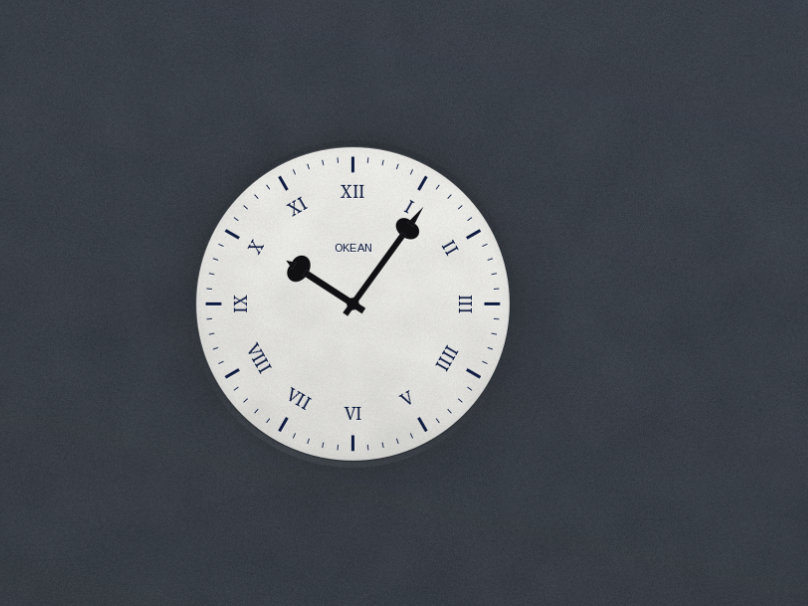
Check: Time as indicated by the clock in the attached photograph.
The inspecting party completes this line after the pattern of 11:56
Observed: 10:06
